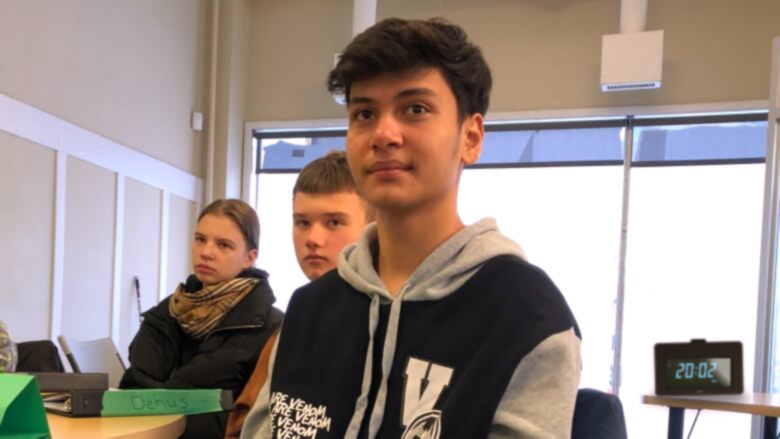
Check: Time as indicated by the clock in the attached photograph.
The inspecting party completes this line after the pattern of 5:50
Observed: 20:02
